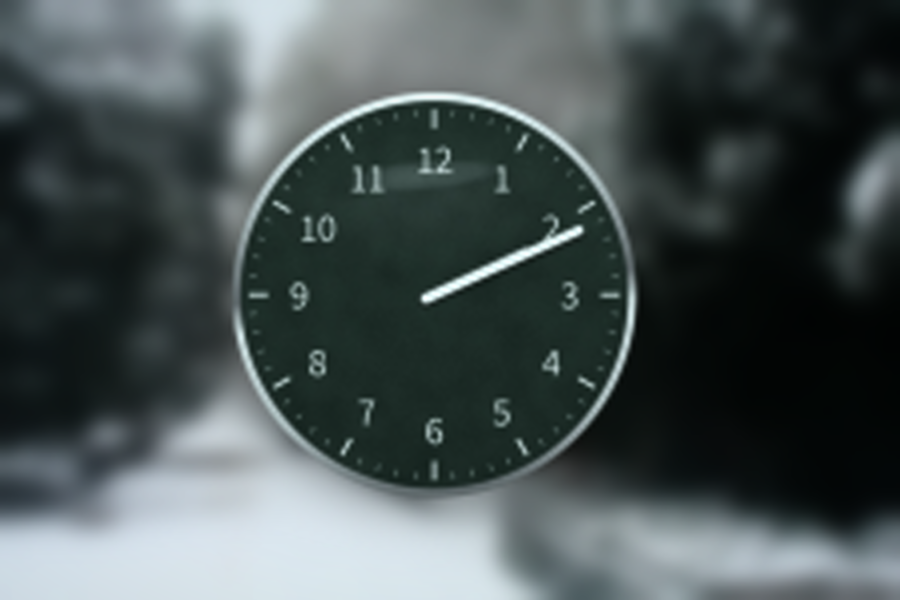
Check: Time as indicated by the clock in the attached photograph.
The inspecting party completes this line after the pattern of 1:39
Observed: 2:11
